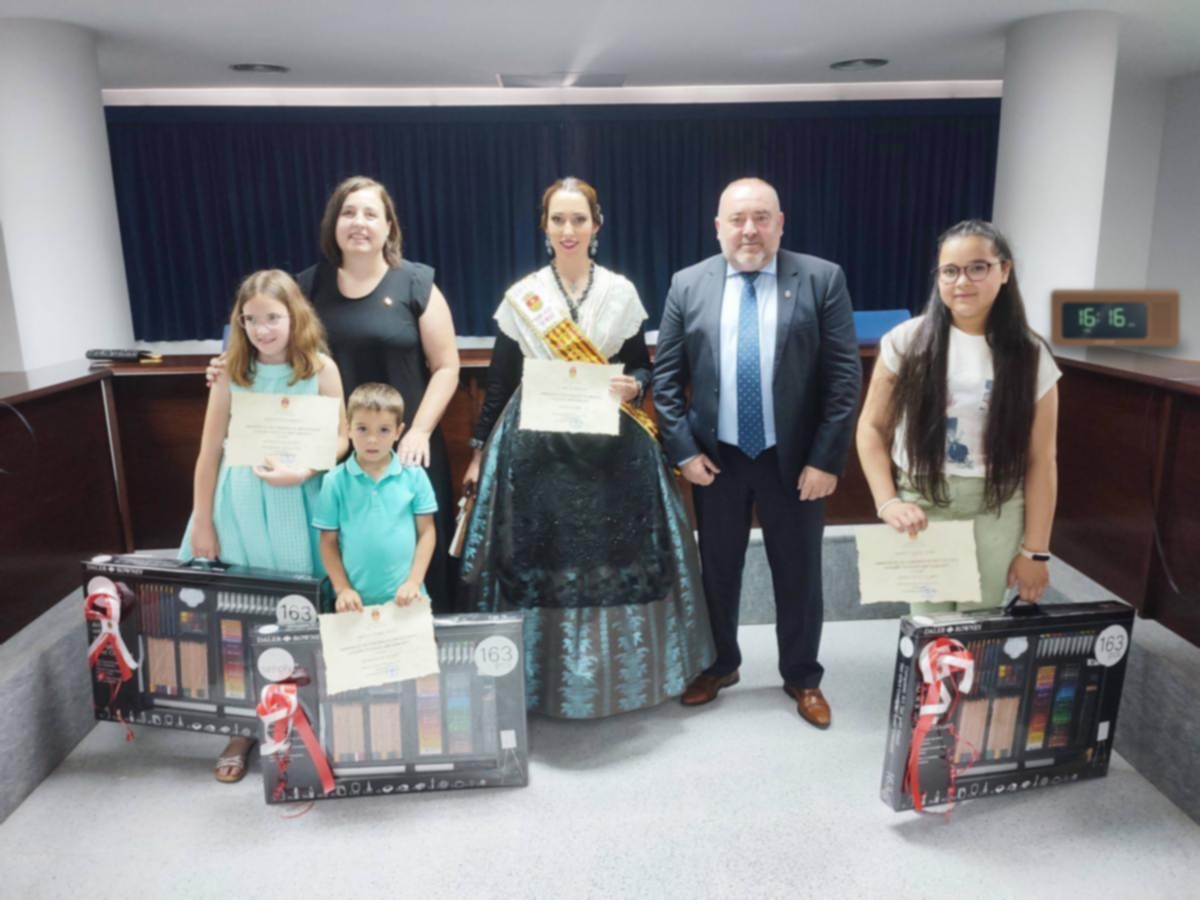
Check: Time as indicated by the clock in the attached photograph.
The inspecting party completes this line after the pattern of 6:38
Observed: 16:16
